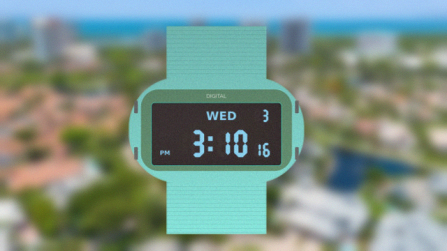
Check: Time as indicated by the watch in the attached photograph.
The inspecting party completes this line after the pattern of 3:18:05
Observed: 3:10:16
